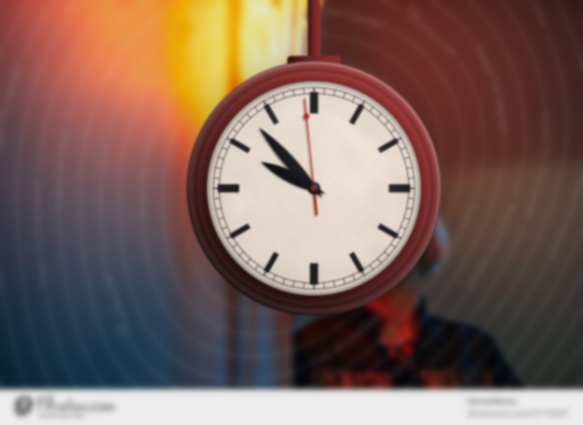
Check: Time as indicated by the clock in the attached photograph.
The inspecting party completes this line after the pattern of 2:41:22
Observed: 9:52:59
